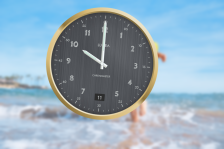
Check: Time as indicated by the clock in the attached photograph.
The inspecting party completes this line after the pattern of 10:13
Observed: 10:00
